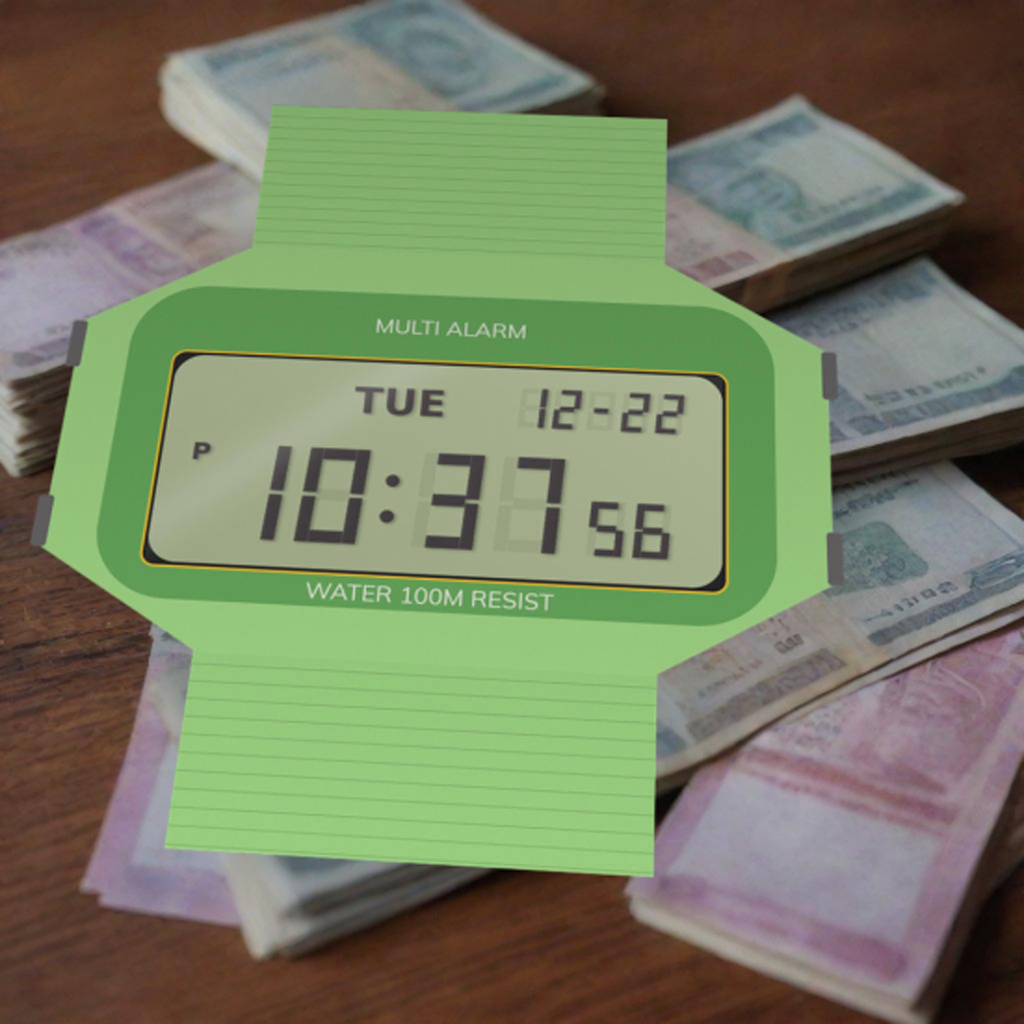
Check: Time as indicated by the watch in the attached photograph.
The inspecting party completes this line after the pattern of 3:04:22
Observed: 10:37:56
